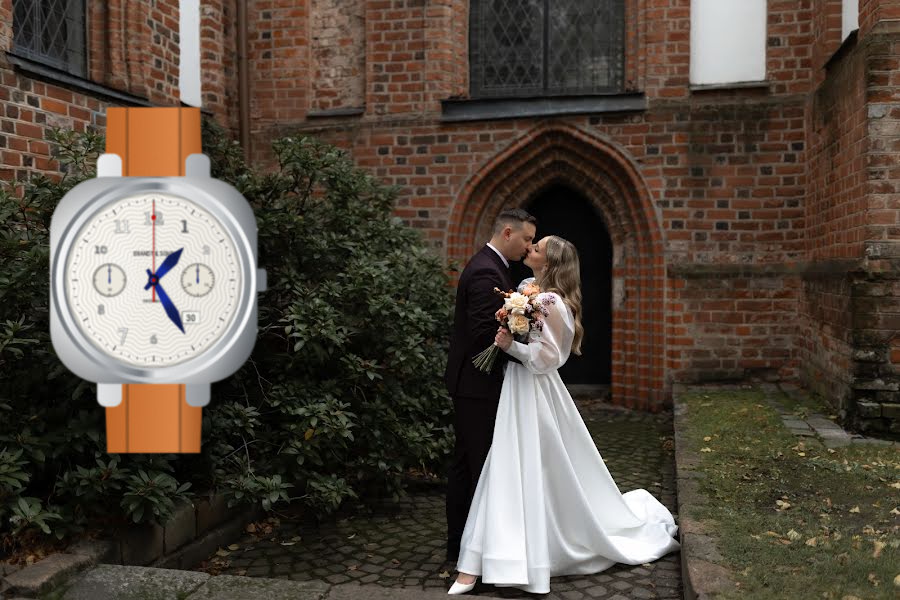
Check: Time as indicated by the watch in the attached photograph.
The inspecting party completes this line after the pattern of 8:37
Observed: 1:25
